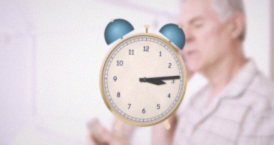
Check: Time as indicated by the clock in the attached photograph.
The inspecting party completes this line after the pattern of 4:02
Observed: 3:14
